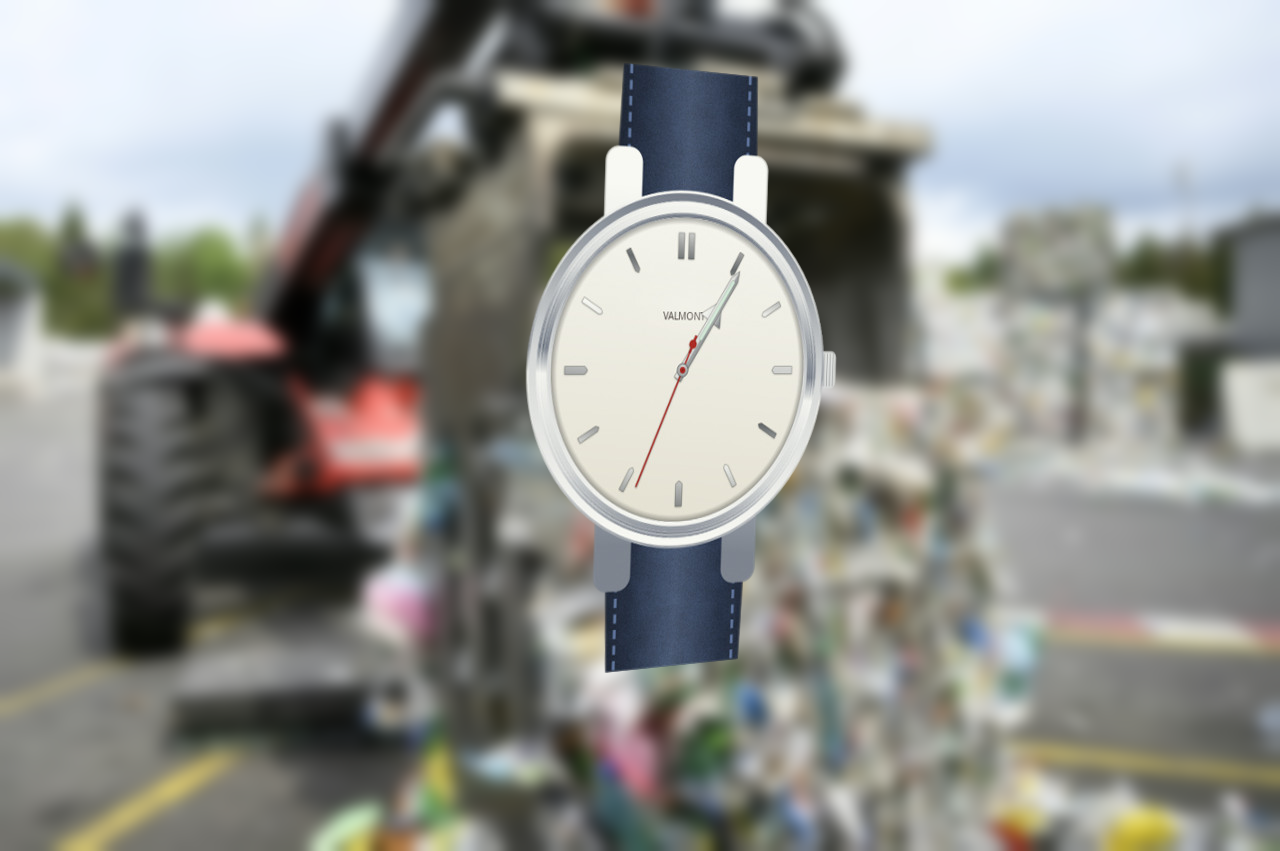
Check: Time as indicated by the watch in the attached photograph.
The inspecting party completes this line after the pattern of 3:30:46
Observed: 1:05:34
